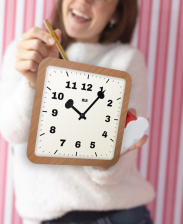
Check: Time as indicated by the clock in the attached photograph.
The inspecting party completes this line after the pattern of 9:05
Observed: 10:06
